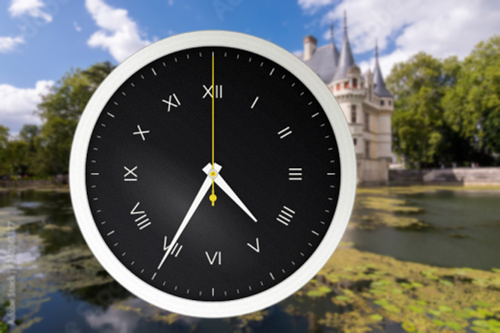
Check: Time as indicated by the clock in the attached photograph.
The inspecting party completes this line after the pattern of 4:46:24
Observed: 4:35:00
